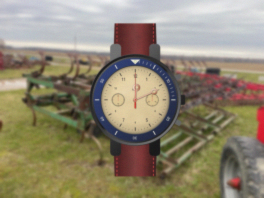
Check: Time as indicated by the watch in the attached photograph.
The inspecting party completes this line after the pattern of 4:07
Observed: 12:11
